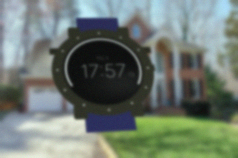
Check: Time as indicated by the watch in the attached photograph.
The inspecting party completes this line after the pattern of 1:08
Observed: 17:57
